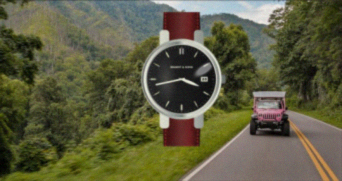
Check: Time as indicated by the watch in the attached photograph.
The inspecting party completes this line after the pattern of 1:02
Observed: 3:43
